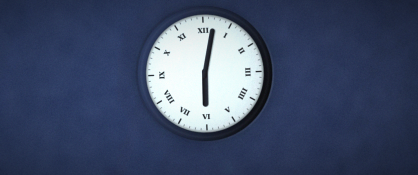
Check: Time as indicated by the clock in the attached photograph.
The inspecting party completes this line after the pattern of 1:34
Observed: 6:02
